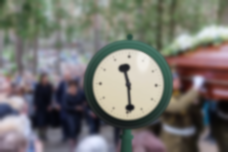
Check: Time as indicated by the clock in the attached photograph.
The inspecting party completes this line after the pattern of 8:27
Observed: 11:29
